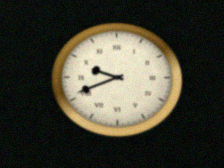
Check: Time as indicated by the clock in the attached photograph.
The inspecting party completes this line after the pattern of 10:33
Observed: 9:41
